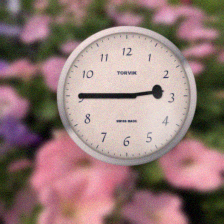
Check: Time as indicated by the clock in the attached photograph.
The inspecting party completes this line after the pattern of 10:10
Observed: 2:45
